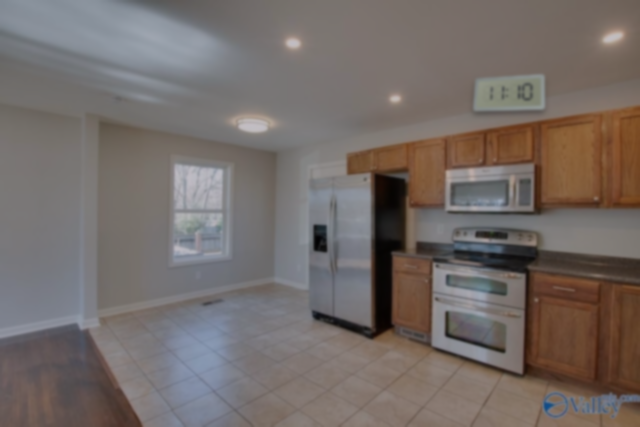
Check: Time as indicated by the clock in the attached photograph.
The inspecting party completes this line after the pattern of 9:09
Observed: 11:10
